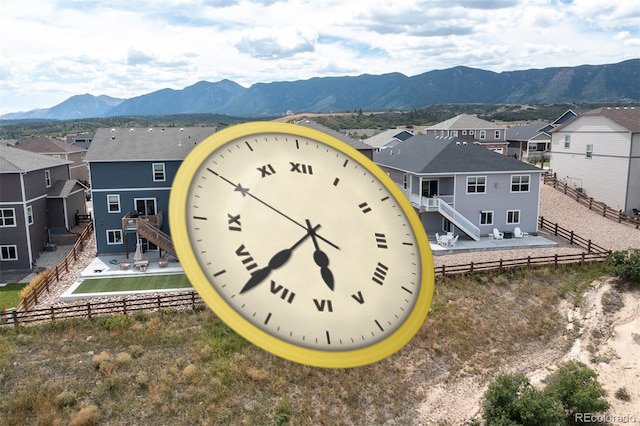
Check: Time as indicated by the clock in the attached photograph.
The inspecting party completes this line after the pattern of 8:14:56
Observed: 5:37:50
